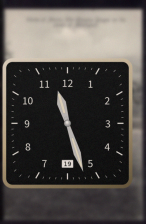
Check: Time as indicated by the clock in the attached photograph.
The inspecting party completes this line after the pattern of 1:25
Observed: 11:27
